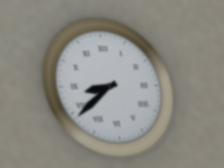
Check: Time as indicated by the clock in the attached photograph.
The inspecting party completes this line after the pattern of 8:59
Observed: 8:39
